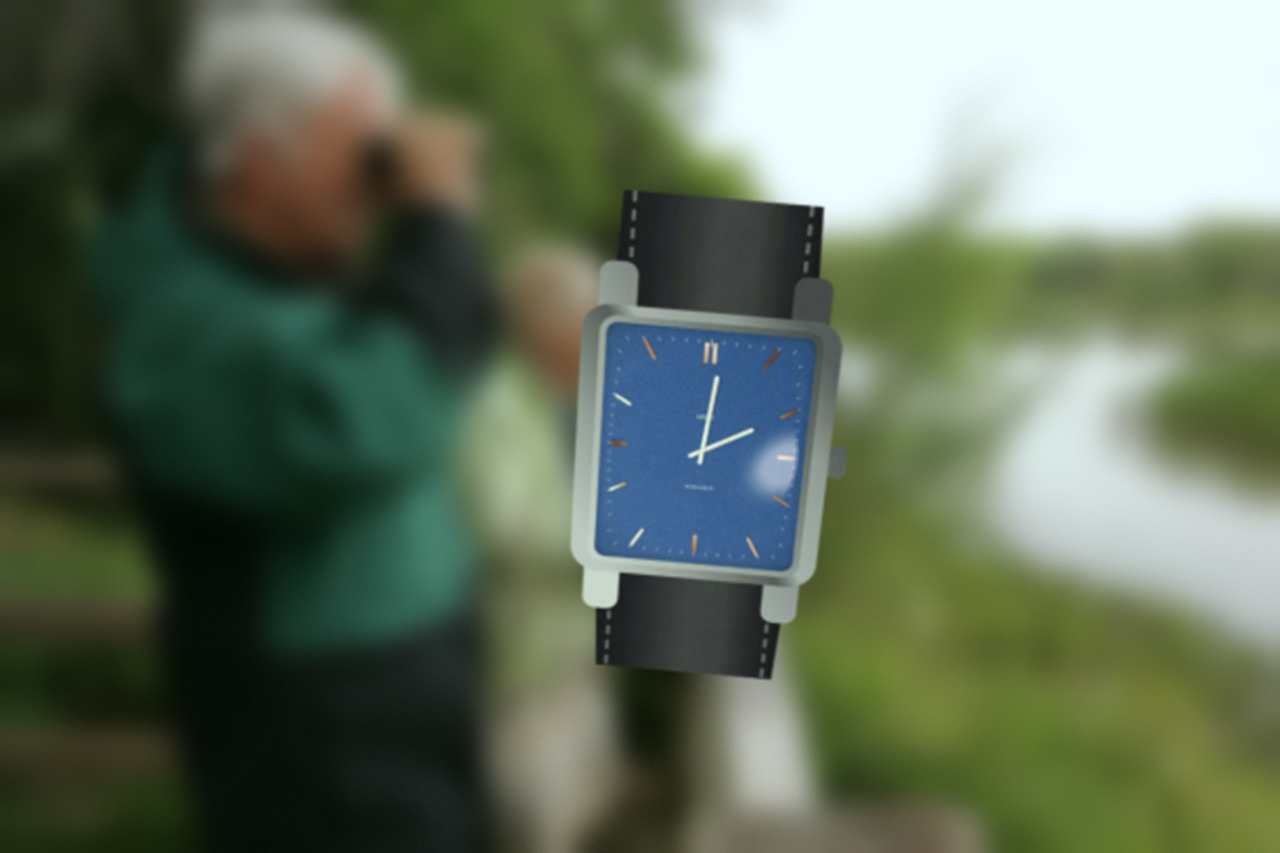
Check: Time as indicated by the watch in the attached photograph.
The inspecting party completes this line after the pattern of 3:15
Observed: 2:01
